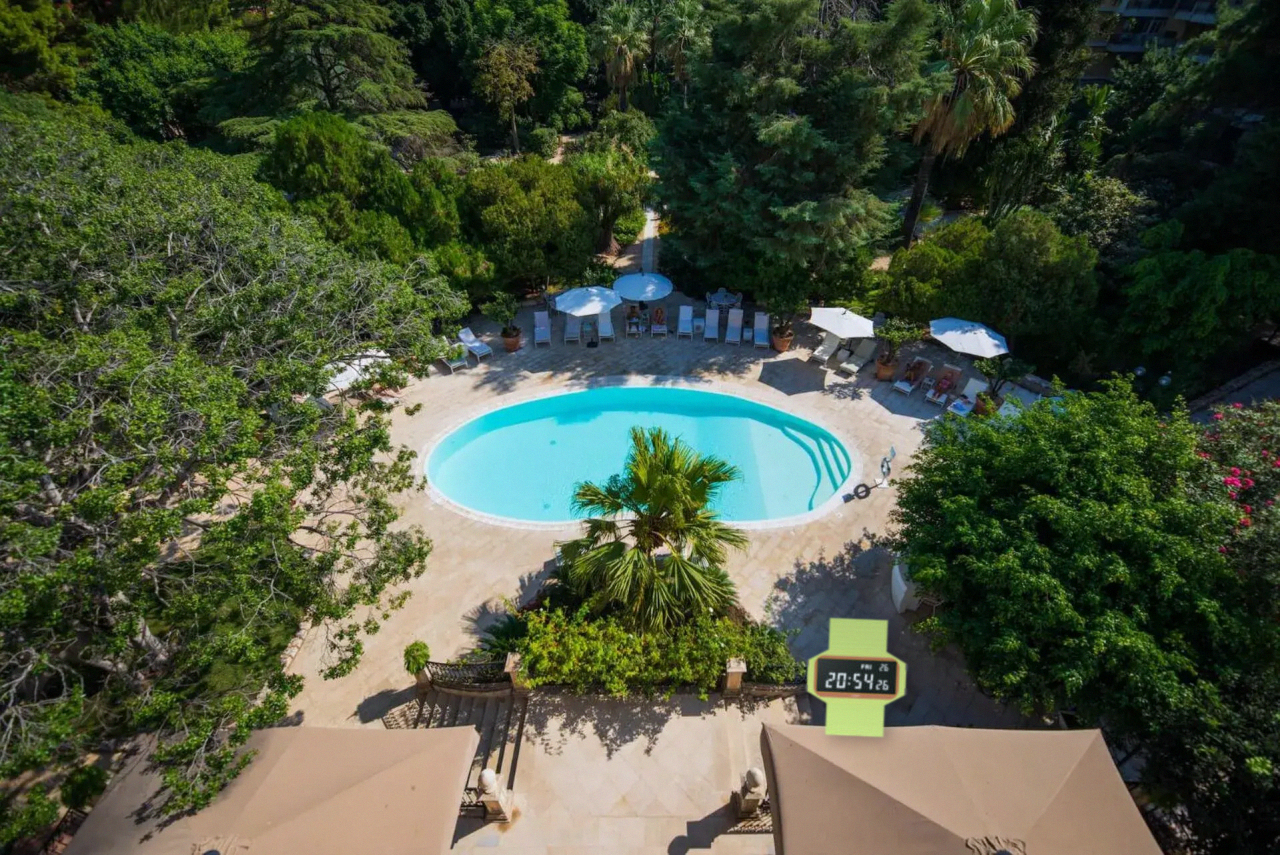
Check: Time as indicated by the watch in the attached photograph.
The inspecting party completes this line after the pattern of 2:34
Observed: 20:54
